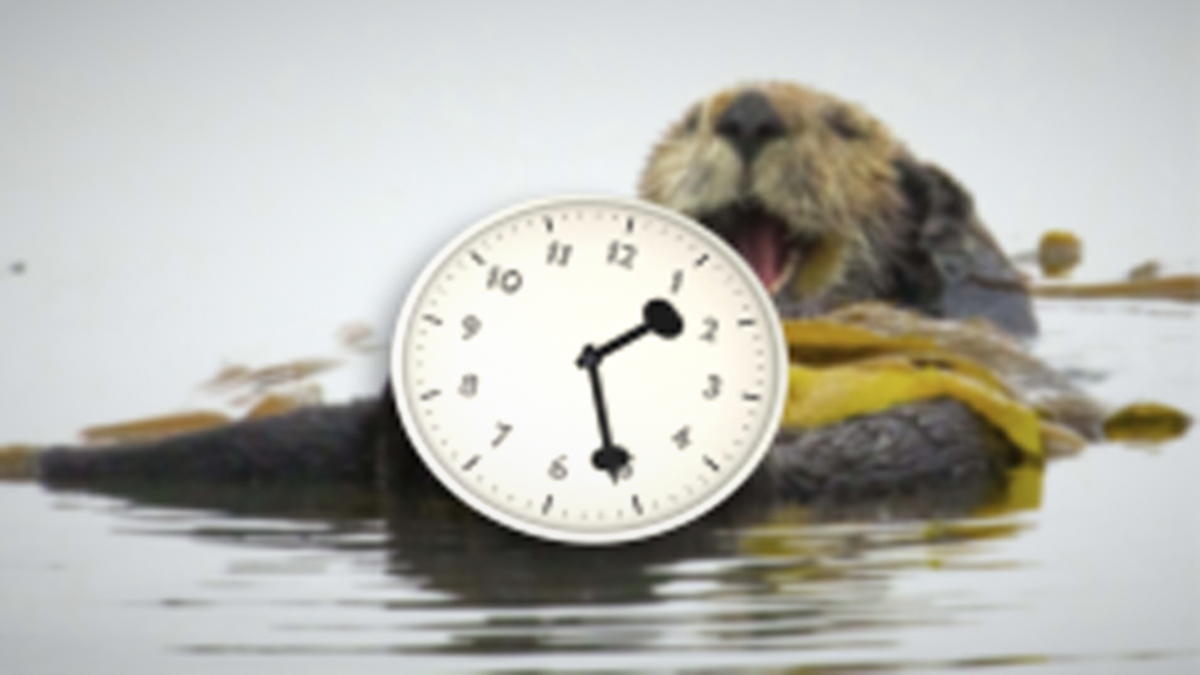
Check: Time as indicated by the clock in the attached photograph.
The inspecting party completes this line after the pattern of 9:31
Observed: 1:26
